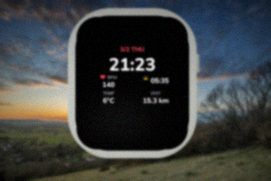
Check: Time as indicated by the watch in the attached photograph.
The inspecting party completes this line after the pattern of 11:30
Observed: 21:23
